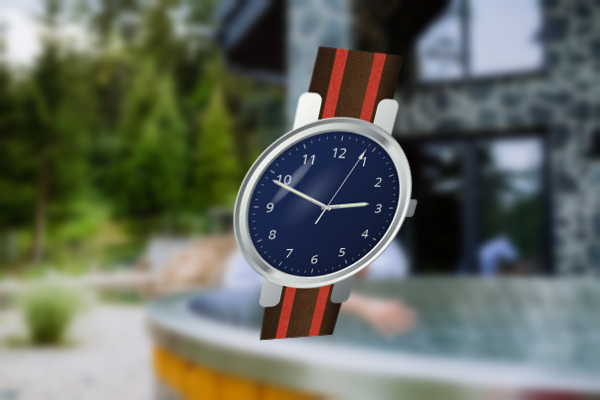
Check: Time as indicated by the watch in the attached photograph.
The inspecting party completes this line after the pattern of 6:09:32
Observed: 2:49:04
